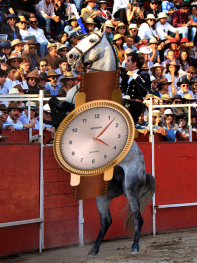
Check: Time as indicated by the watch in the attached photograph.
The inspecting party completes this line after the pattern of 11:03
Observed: 4:07
